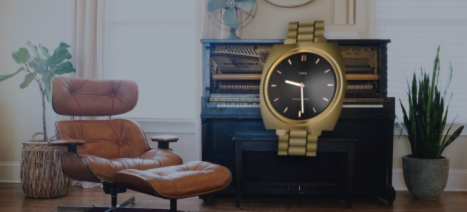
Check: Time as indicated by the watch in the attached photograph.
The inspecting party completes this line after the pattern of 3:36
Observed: 9:29
